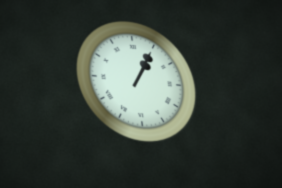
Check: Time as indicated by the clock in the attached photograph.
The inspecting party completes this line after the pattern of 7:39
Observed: 1:05
